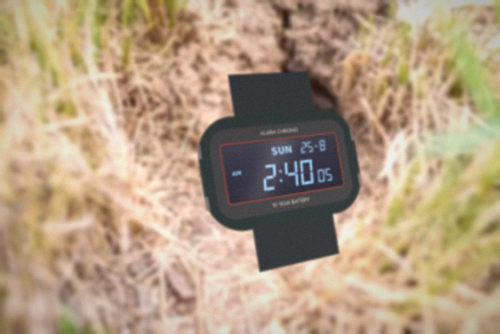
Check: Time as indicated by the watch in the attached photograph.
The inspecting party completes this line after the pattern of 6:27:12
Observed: 2:40:05
